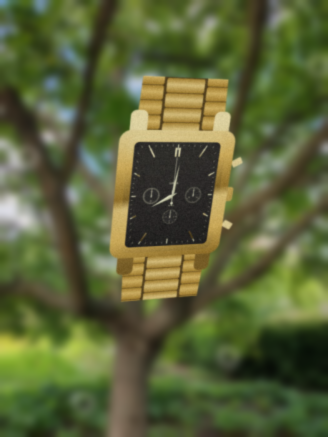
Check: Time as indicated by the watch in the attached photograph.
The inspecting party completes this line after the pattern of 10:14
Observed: 8:01
